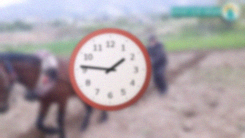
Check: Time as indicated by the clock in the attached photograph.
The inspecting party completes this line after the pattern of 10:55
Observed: 1:46
